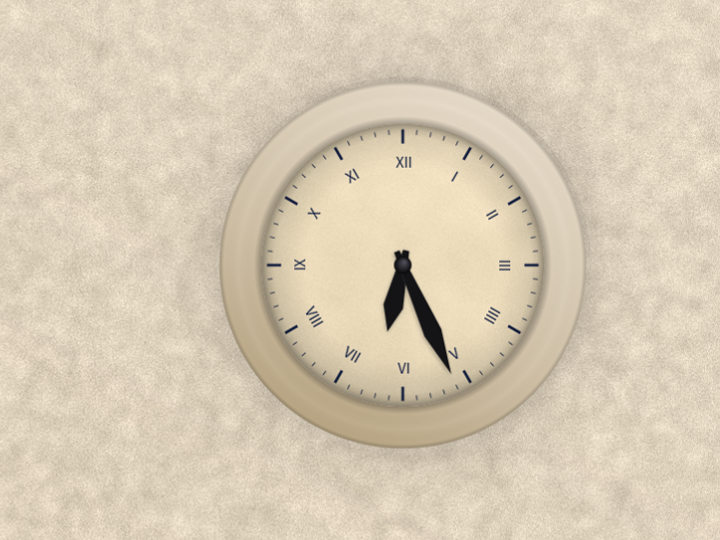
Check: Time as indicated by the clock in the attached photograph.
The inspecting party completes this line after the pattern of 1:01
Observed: 6:26
